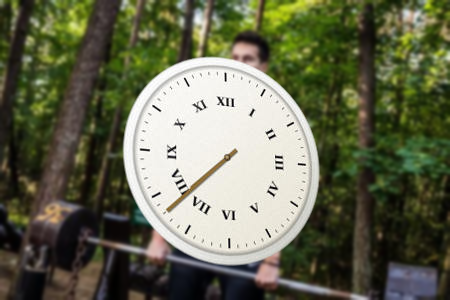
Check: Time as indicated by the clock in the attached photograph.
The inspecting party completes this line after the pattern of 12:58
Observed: 7:38
